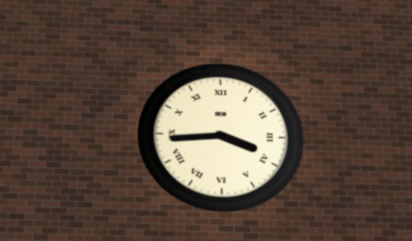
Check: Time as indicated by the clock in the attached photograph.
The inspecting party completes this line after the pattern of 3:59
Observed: 3:44
